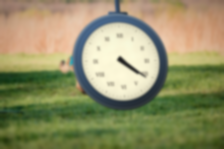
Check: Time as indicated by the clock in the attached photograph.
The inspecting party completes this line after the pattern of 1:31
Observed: 4:21
